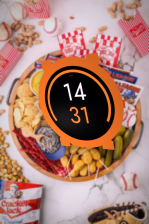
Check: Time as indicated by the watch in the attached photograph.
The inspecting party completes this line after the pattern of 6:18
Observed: 14:31
